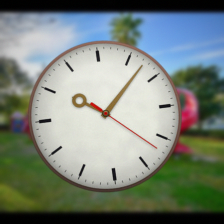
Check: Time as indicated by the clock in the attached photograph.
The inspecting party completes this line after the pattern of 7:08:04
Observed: 10:07:22
